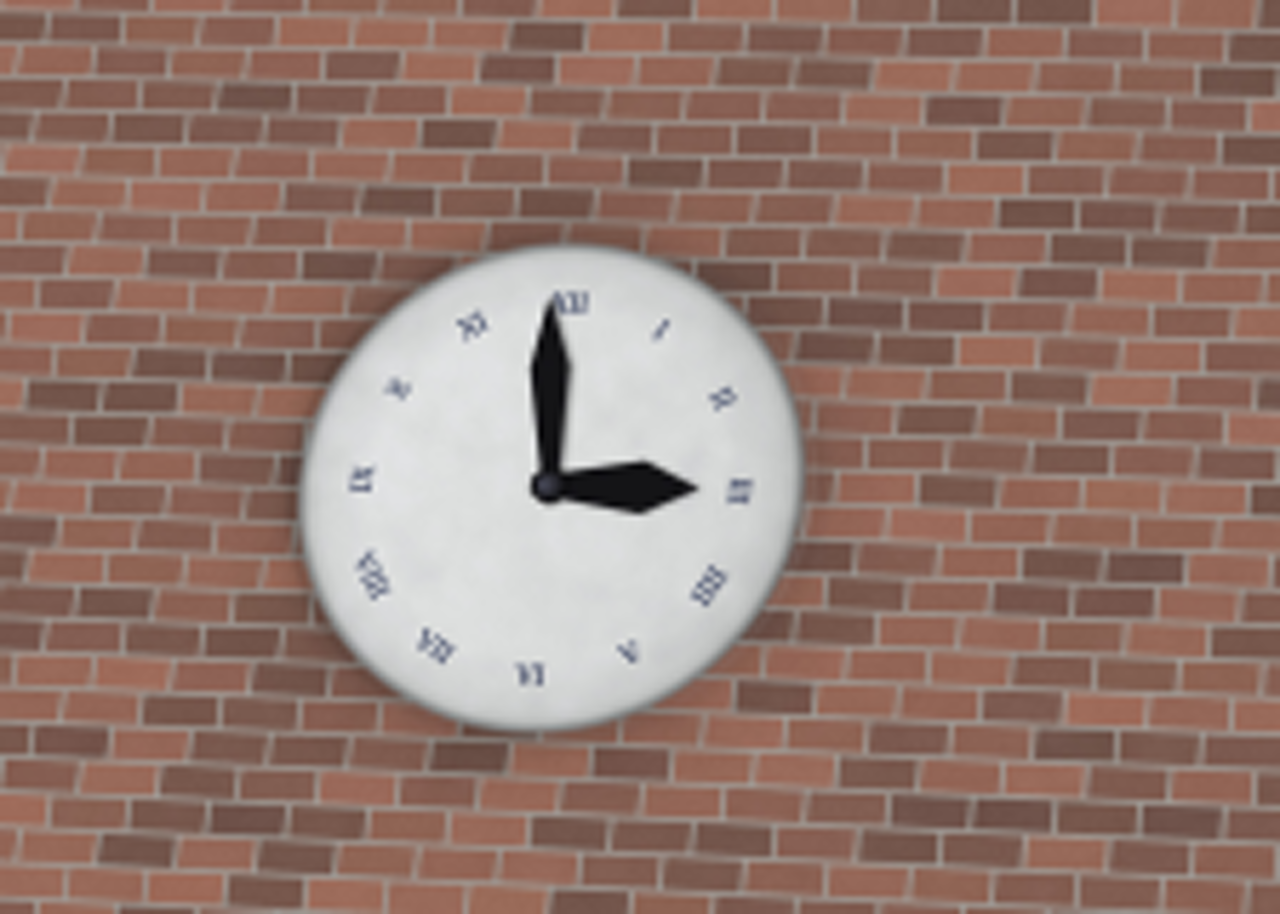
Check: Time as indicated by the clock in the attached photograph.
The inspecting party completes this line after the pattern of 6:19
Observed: 2:59
